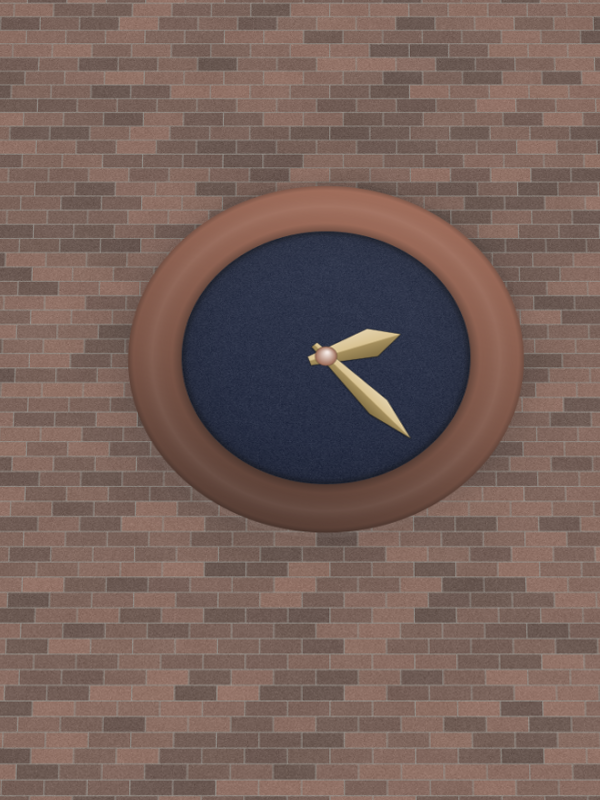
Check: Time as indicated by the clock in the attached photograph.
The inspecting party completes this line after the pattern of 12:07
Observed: 2:23
